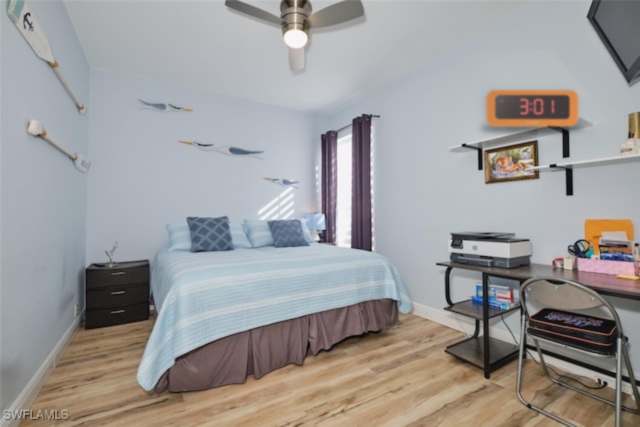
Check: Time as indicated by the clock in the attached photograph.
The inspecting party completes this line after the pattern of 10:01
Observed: 3:01
